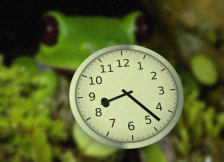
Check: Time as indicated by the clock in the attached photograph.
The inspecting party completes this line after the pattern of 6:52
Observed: 8:23
